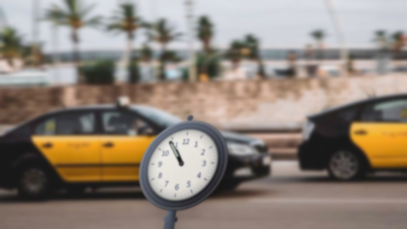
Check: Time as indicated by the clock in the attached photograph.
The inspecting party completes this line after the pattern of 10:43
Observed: 10:54
